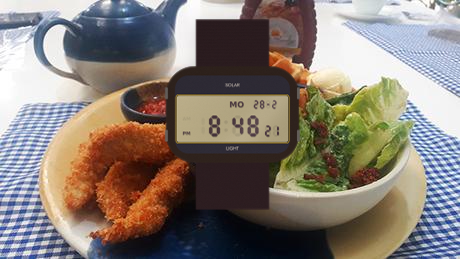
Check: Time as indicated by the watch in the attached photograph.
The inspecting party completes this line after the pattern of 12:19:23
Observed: 8:48:21
